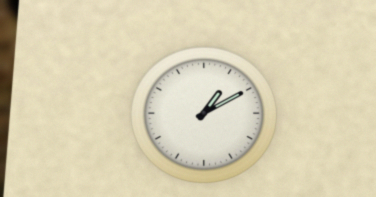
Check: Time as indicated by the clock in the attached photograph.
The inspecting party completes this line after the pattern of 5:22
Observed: 1:10
